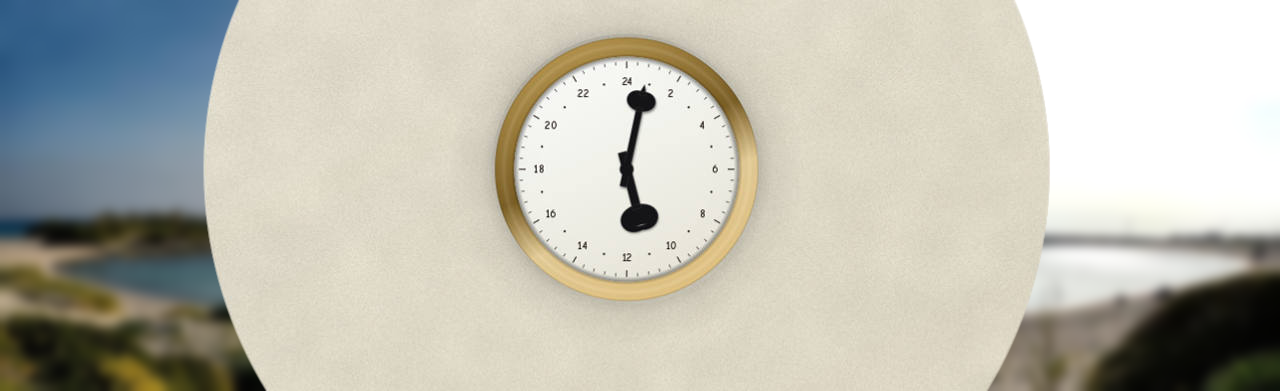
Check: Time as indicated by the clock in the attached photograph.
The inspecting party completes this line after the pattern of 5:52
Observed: 11:02
